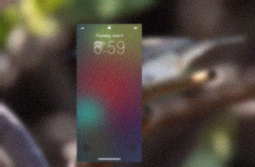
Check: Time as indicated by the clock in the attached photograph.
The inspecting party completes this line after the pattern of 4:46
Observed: 6:59
